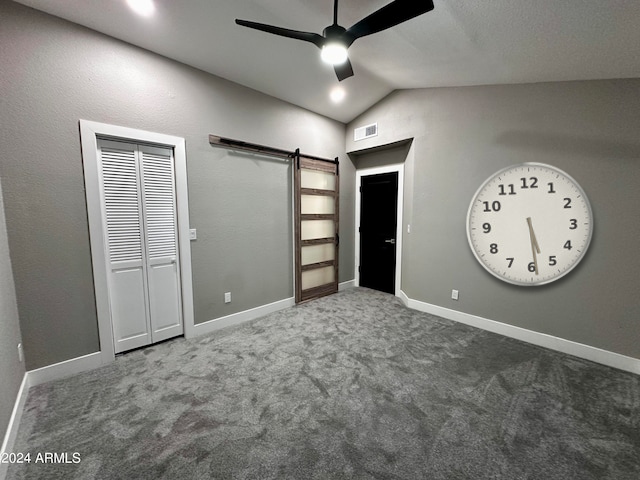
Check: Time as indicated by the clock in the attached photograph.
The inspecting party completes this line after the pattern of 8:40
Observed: 5:29
